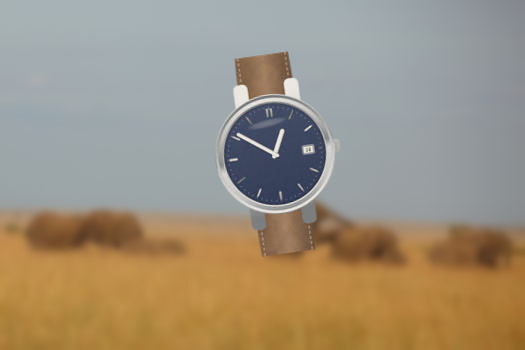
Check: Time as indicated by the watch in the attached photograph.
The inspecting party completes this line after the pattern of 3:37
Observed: 12:51
